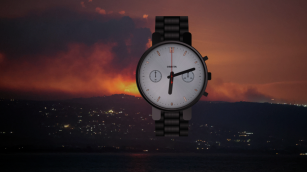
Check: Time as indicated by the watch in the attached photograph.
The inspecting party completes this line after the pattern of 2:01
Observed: 6:12
